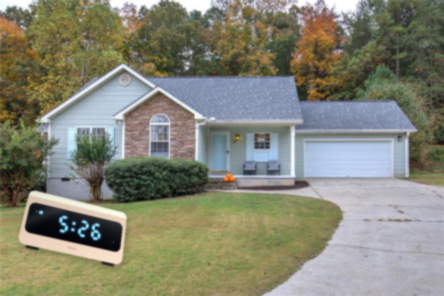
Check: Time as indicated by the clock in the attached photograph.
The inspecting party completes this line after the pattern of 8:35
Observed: 5:26
